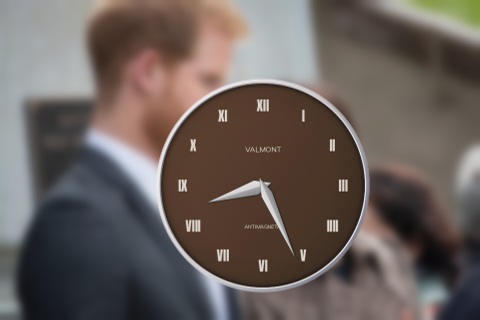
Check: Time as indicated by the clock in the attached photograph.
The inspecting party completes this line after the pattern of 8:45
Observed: 8:26
